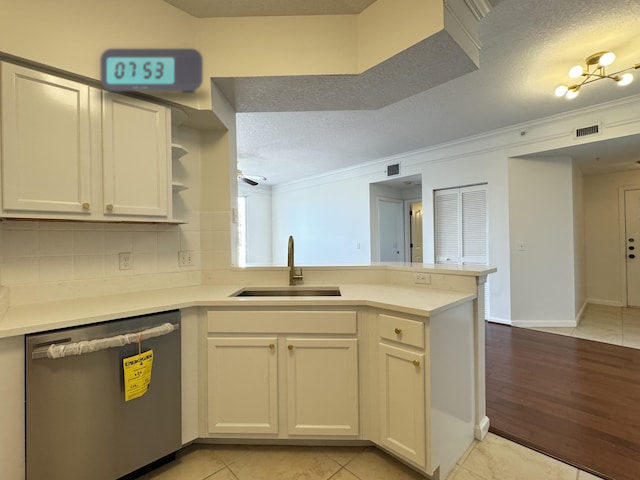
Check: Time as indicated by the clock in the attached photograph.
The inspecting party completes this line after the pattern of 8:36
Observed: 7:53
